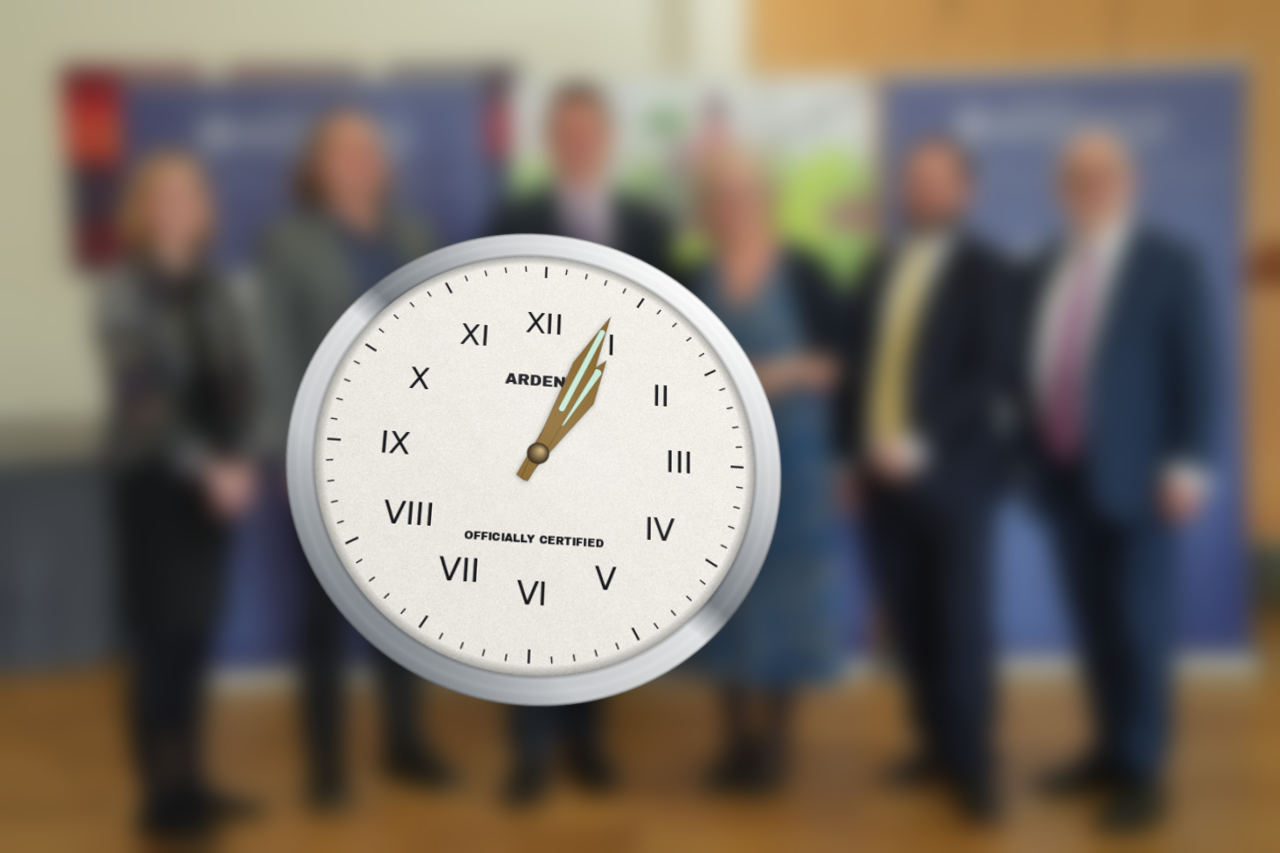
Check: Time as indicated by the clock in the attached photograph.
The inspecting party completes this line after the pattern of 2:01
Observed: 1:04
